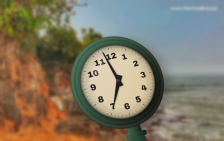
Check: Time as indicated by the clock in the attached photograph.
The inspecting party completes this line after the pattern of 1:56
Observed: 6:58
